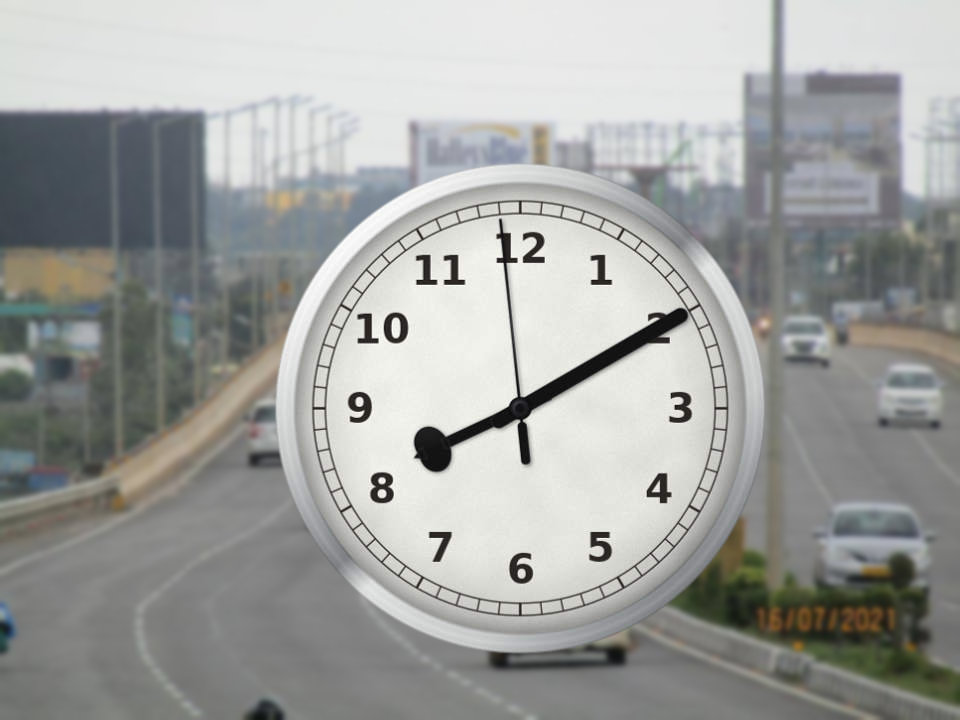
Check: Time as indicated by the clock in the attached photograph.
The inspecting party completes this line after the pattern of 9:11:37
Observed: 8:09:59
